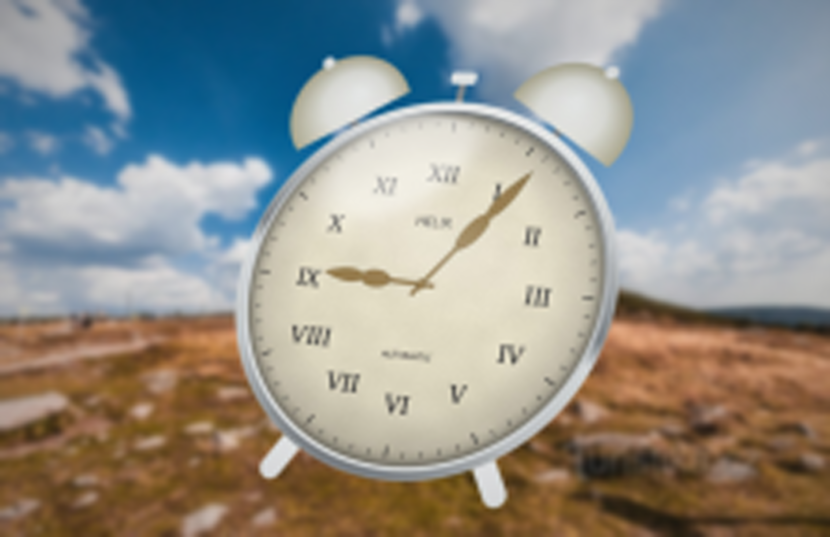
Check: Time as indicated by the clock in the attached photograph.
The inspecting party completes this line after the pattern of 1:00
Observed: 9:06
